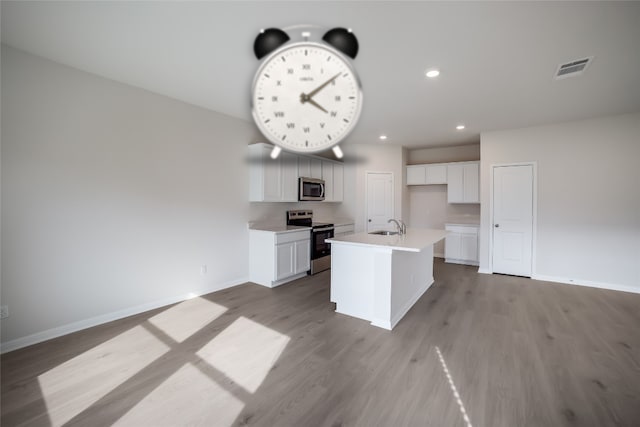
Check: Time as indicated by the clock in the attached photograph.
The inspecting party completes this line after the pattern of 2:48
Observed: 4:09
